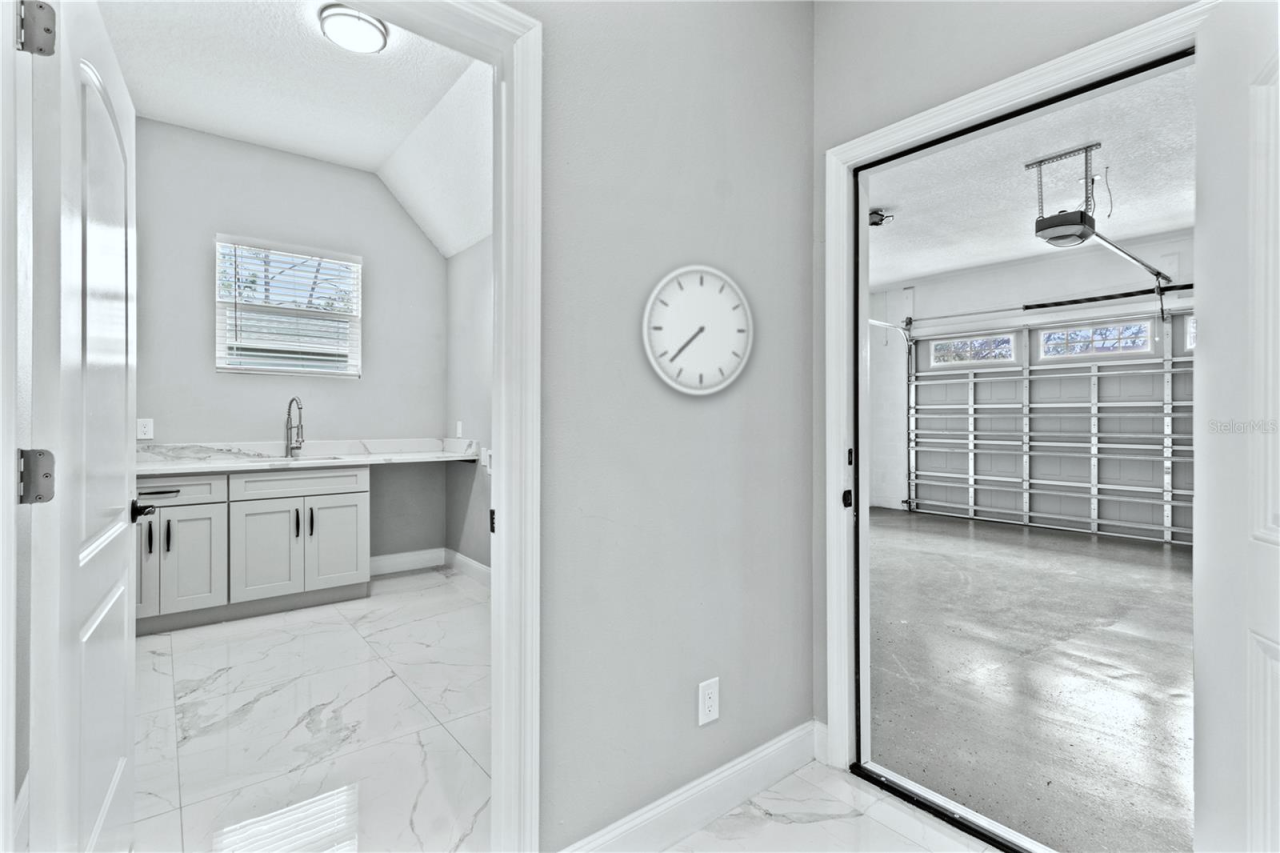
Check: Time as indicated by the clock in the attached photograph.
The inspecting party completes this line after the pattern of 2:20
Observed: 7:38
